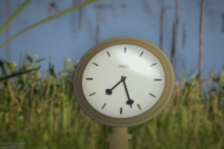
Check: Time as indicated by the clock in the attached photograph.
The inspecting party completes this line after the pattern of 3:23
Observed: 7:27
